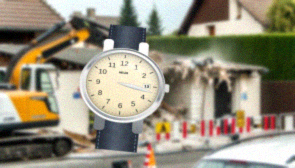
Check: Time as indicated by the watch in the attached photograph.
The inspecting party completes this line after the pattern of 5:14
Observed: 3:17
